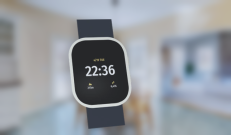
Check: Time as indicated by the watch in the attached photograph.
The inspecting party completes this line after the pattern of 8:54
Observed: 22:36
